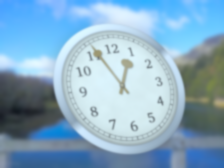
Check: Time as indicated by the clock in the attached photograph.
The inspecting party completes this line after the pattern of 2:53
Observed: 12:56
